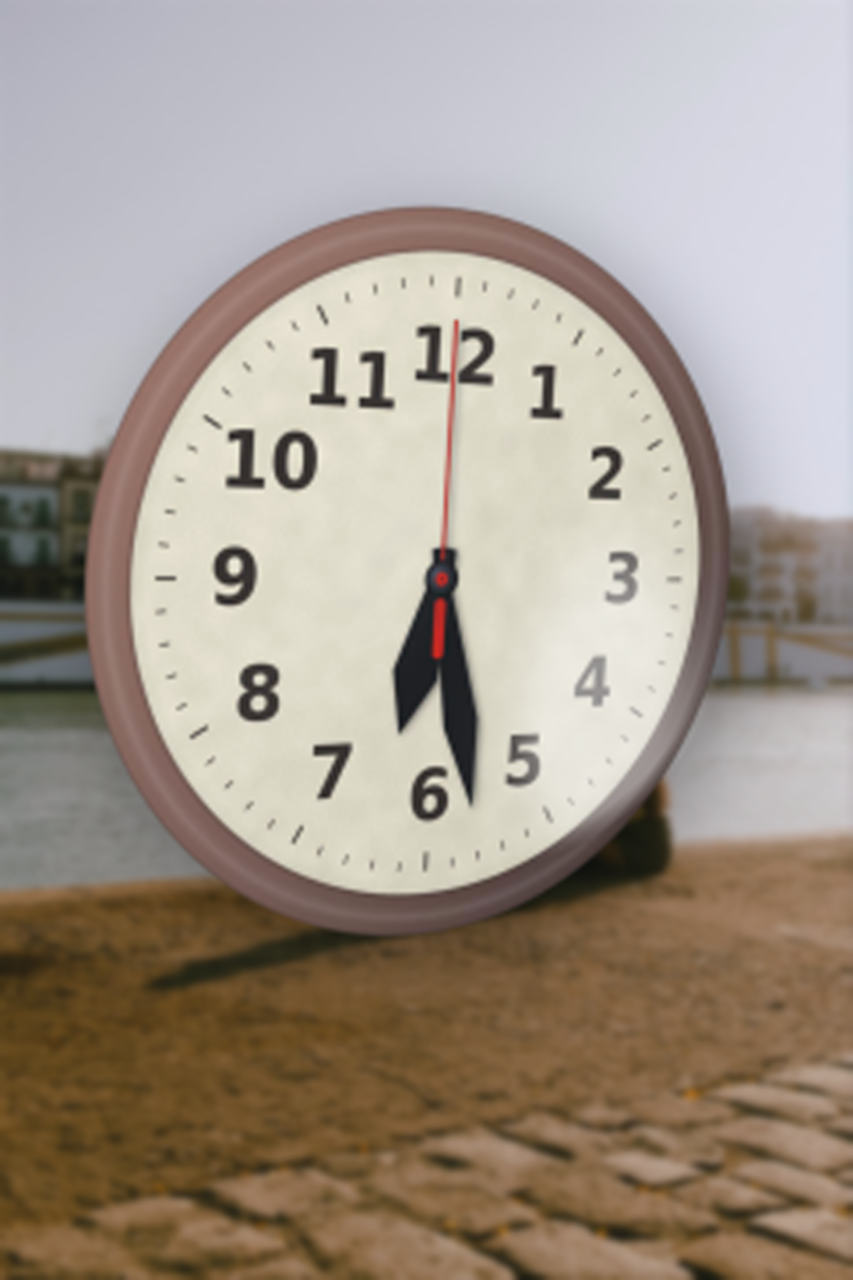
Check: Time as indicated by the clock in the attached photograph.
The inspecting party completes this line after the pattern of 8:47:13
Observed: 6:28:00
